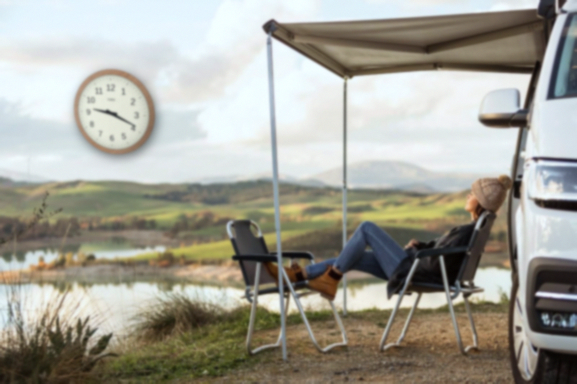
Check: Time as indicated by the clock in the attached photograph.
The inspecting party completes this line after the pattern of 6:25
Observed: 9:19
